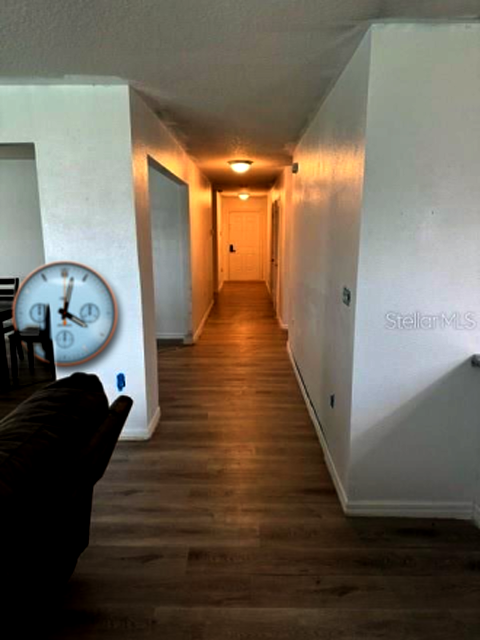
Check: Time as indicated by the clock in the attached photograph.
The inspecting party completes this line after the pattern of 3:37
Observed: 4:02
